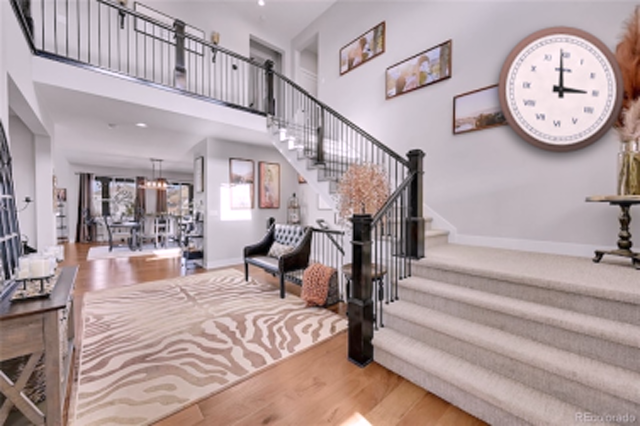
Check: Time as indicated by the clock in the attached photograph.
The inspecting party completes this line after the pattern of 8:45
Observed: 2:59
